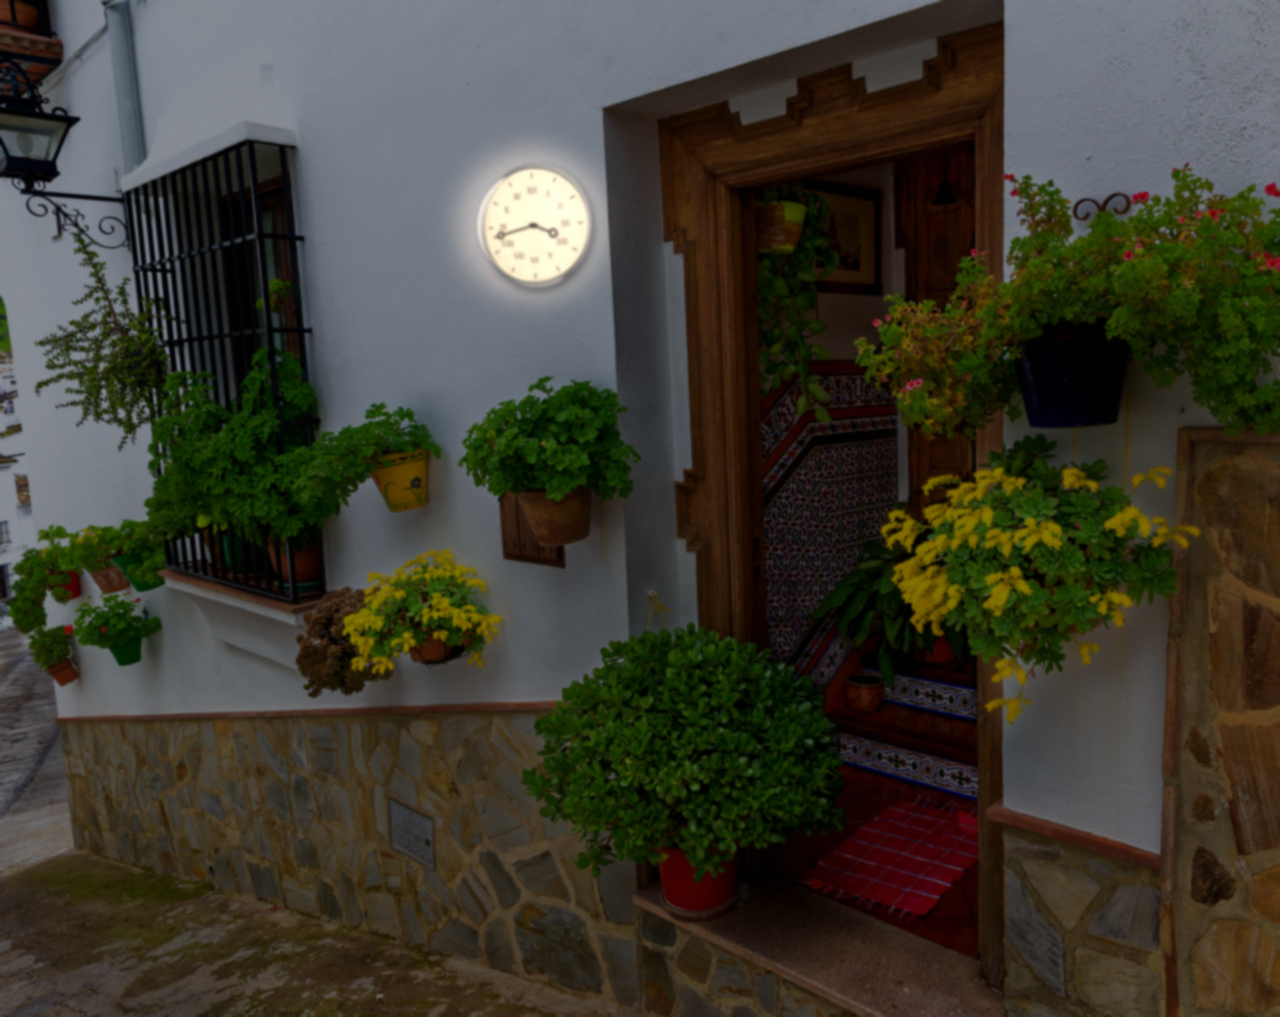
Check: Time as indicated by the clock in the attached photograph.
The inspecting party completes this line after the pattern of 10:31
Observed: 3:43
